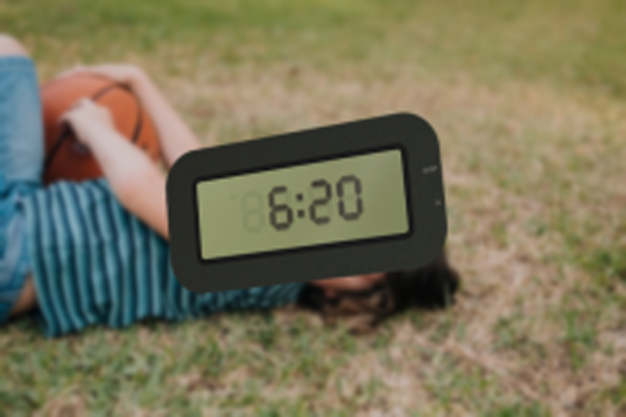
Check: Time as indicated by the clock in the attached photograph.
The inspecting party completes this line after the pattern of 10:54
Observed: 6:20
